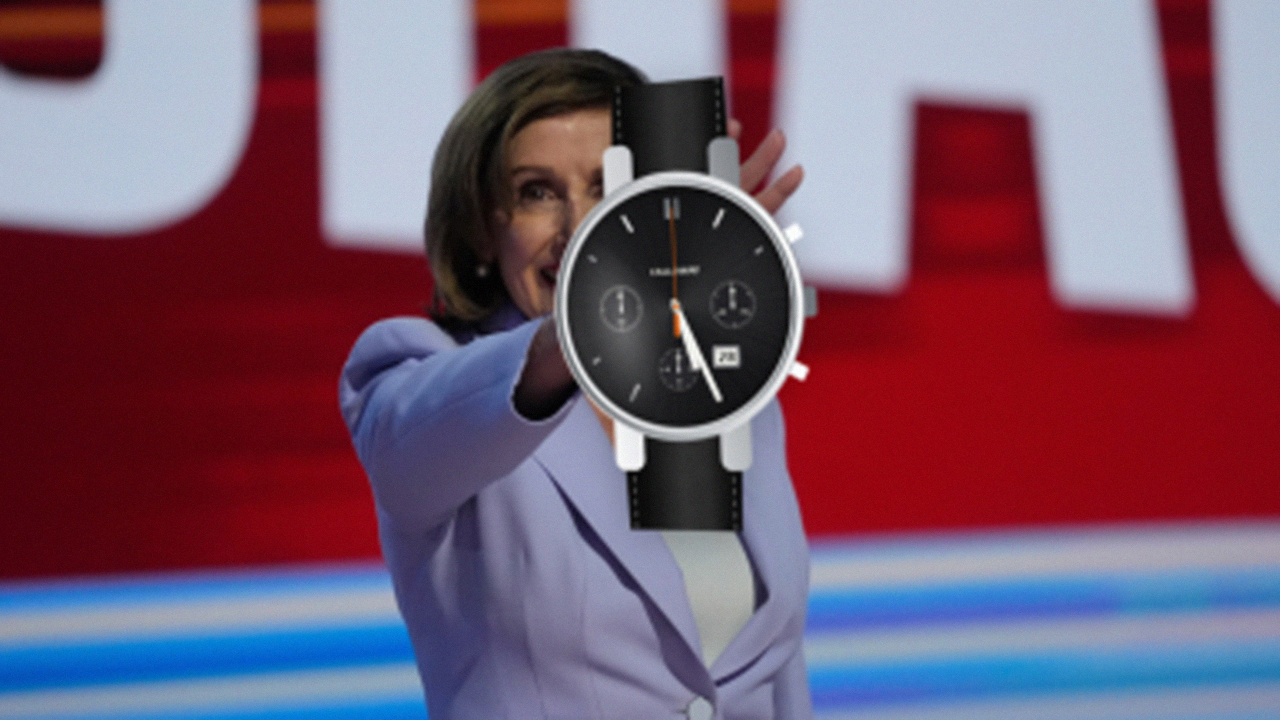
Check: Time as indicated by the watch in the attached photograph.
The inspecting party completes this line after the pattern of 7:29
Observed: 5:26
